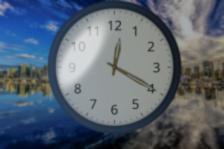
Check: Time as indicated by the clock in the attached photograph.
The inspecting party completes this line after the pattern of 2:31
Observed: 12:20
